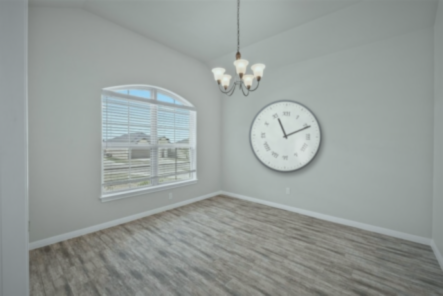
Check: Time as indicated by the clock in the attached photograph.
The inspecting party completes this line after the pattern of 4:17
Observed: 11:11
